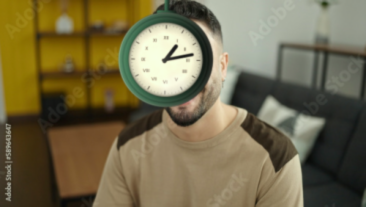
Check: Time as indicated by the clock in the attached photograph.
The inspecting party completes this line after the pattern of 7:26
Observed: 1:13
